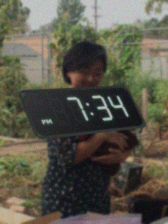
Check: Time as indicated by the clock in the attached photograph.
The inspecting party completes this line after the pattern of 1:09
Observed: 7:34
